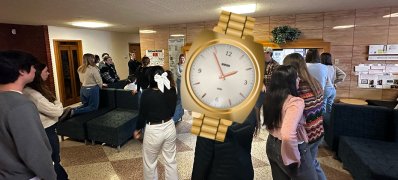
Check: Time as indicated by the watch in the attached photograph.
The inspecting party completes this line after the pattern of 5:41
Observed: 1:54
